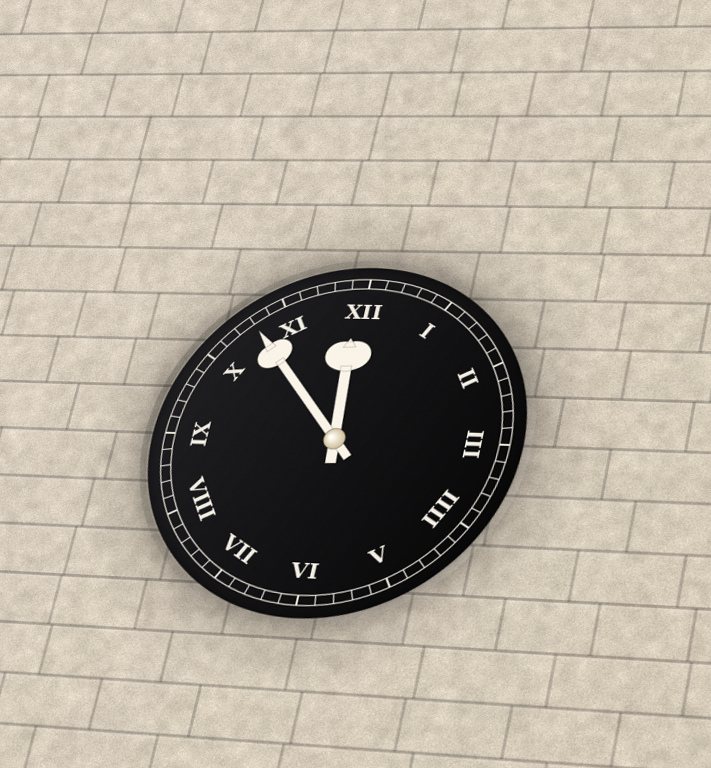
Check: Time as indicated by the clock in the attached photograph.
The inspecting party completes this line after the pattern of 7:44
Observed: 11:53
